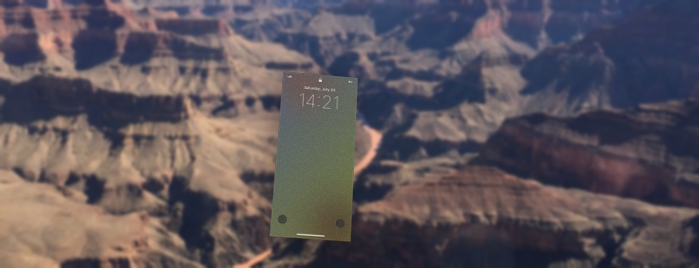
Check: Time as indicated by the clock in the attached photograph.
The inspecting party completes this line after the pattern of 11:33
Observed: 14:21
